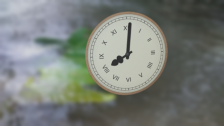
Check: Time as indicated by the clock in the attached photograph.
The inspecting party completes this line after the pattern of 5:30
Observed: 8:01
